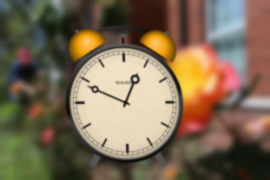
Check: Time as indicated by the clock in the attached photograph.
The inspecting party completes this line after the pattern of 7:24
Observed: 12:49
